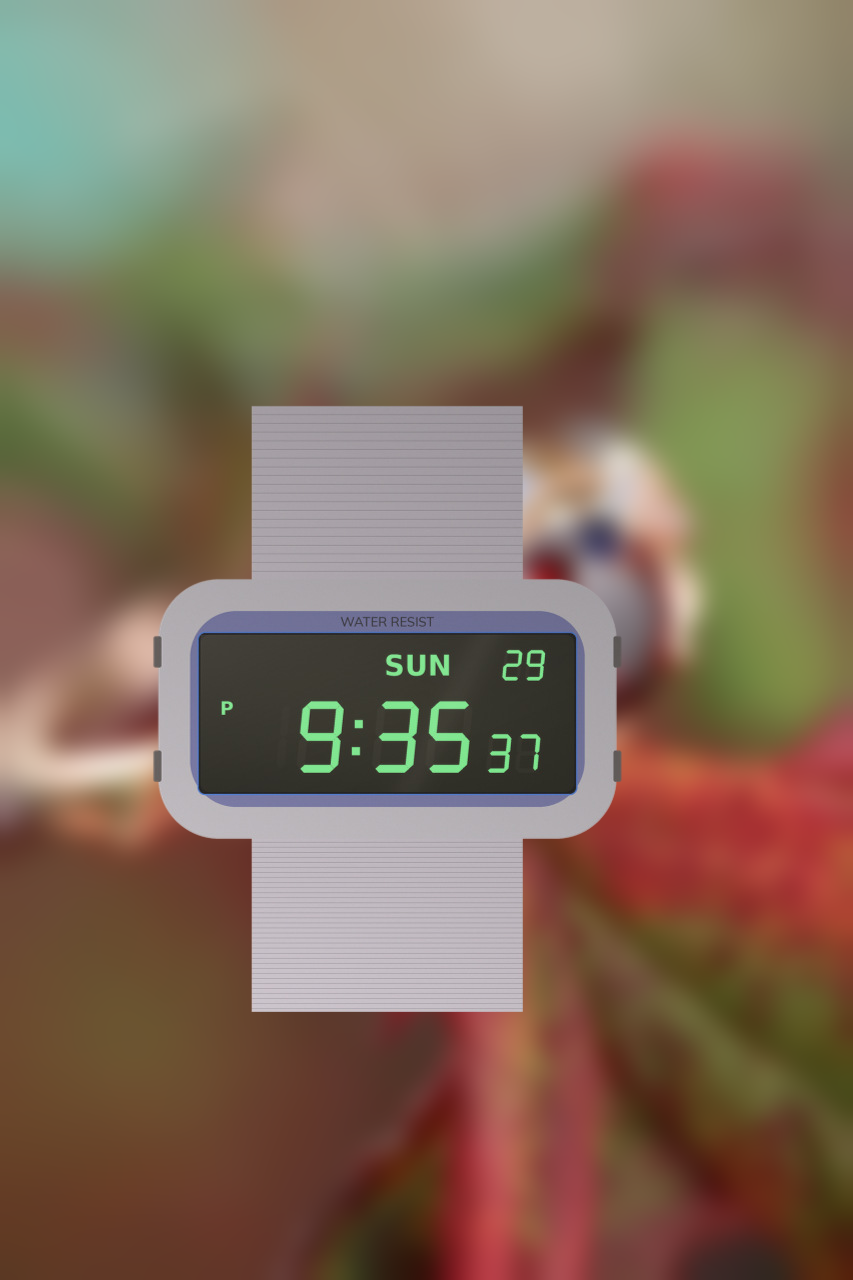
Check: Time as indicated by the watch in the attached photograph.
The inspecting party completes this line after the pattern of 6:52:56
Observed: 9:35:37
